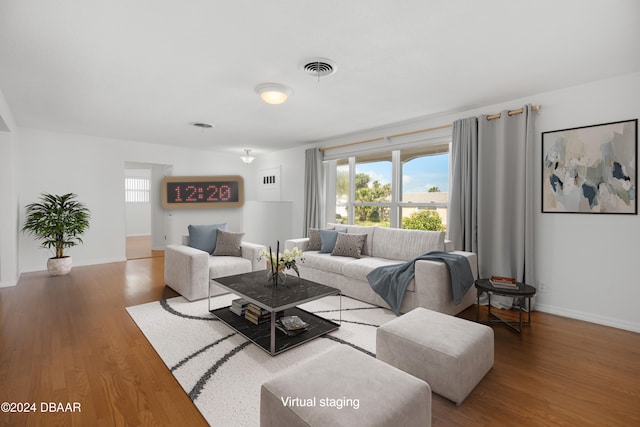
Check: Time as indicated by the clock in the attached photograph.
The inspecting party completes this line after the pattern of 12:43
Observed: 12:20
